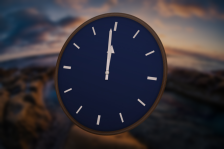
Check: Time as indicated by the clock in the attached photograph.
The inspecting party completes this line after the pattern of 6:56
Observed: 11:59
